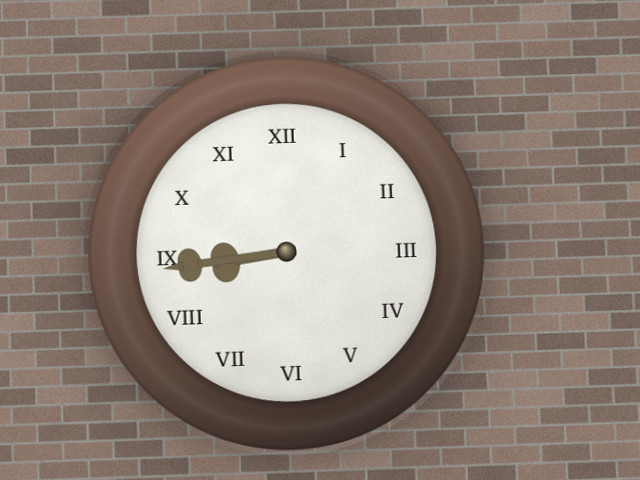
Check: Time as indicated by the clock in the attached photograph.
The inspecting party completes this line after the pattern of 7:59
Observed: 8:44
